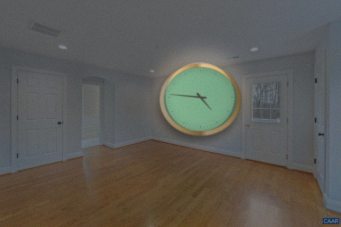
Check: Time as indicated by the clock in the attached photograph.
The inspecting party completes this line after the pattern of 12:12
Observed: 4:46
